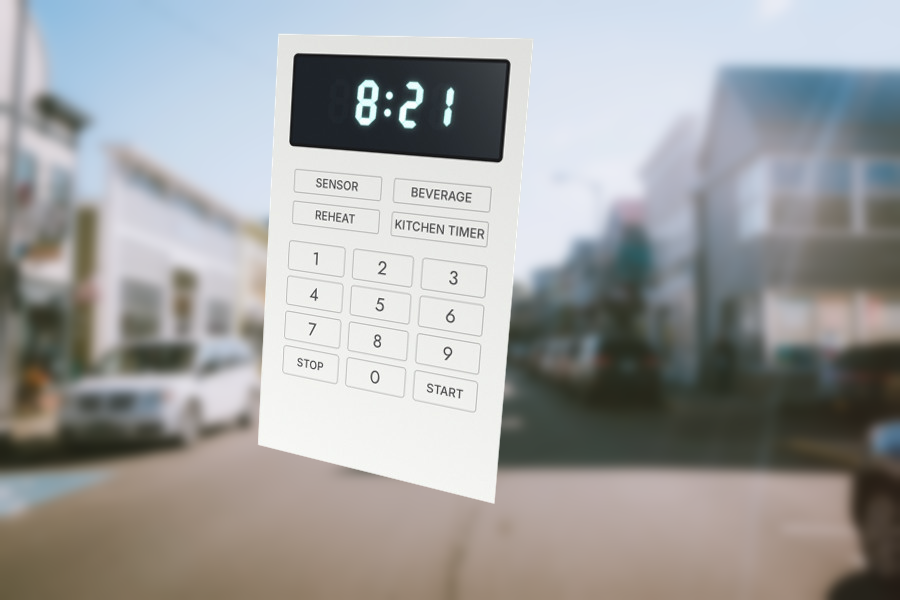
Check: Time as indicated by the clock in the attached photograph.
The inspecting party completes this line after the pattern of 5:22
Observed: 8:21
